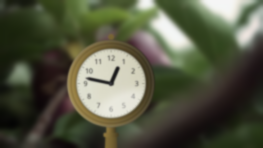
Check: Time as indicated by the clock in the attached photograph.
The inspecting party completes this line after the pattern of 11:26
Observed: 12:47
